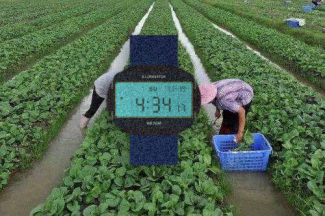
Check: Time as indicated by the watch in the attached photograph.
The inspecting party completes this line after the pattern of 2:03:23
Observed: 4:34:17
